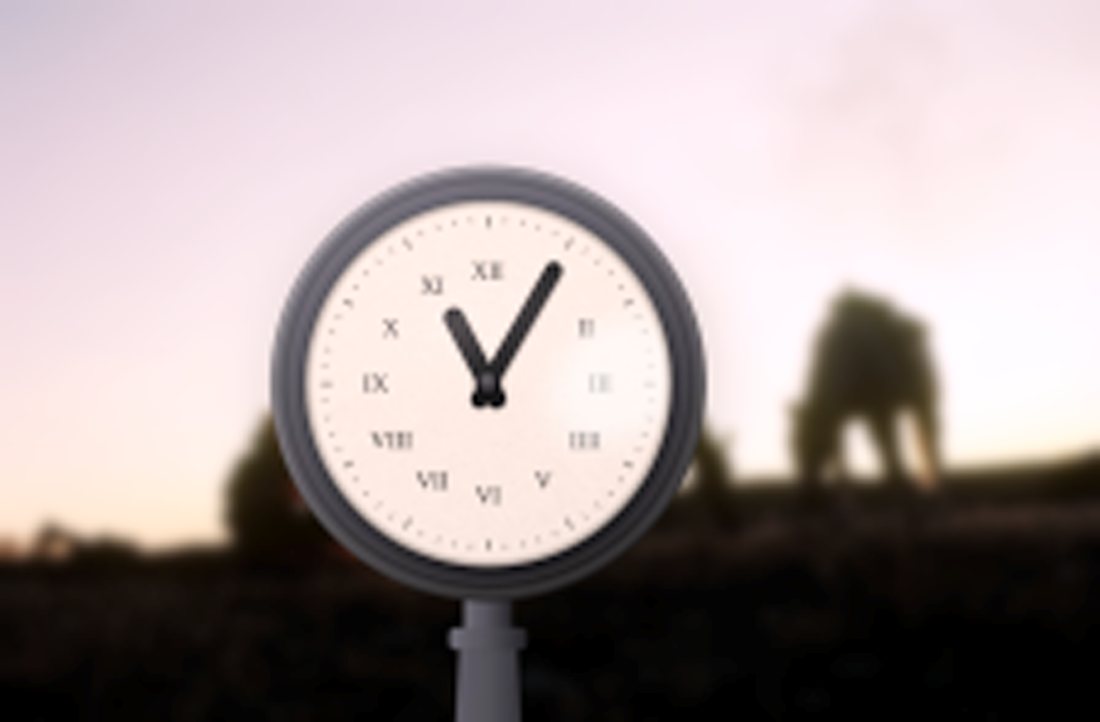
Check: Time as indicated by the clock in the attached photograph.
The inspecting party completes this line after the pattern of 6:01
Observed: 11:05
